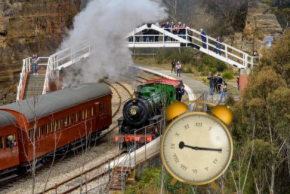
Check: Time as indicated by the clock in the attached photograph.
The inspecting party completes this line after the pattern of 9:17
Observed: 9:15
